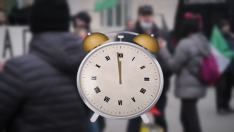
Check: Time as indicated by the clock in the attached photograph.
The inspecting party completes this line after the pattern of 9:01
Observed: 11:59
